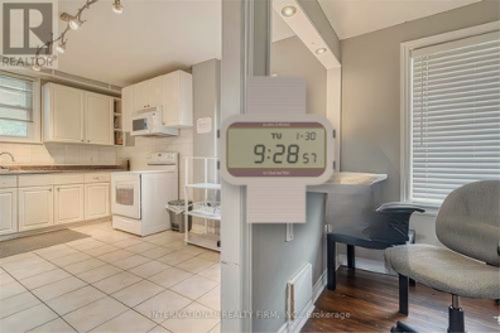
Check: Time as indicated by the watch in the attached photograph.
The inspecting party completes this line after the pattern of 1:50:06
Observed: 9:28:57
